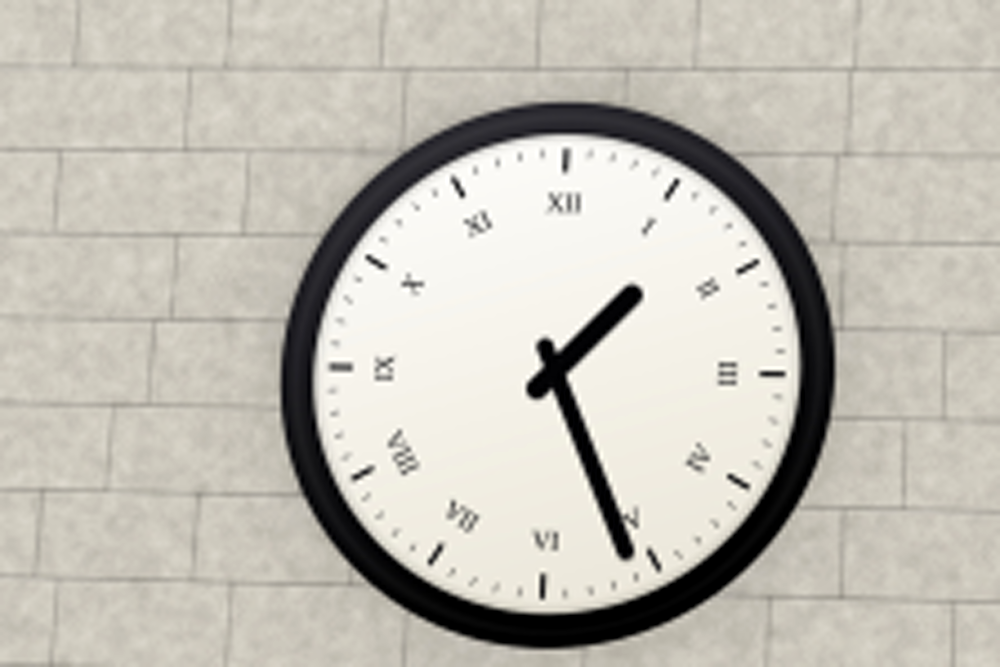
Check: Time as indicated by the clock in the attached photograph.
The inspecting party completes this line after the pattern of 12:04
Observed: 1:26
